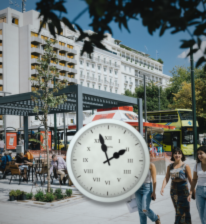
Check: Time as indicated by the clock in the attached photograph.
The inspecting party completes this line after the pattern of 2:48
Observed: 1:57
